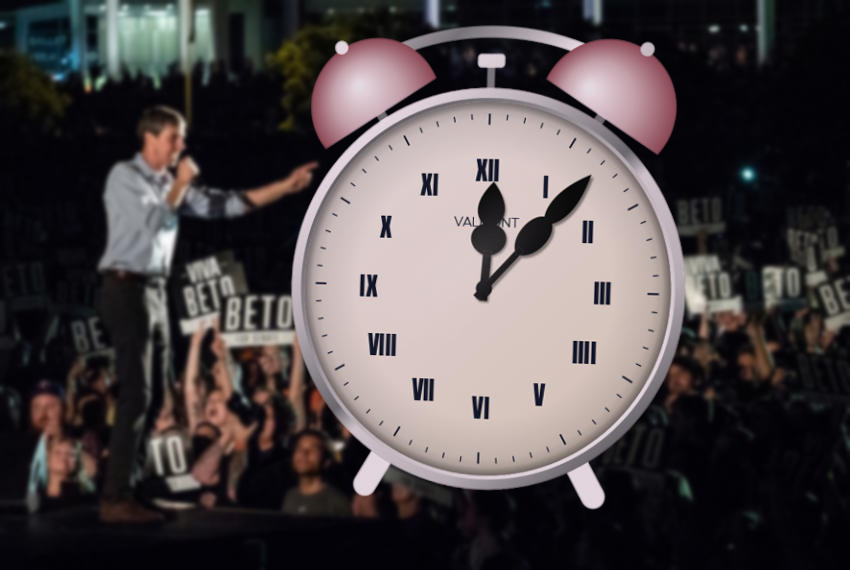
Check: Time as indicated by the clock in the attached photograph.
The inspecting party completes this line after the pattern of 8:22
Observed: 12:07
